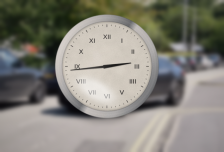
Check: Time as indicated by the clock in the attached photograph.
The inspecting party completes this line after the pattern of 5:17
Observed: 2:44
